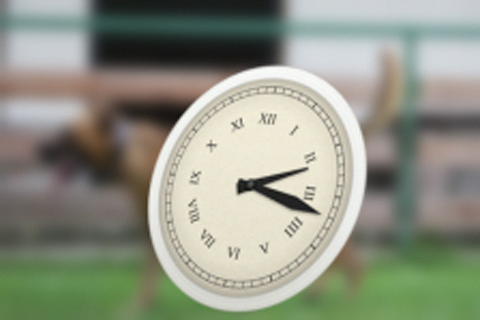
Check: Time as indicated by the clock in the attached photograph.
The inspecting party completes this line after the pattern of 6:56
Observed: 2:17
